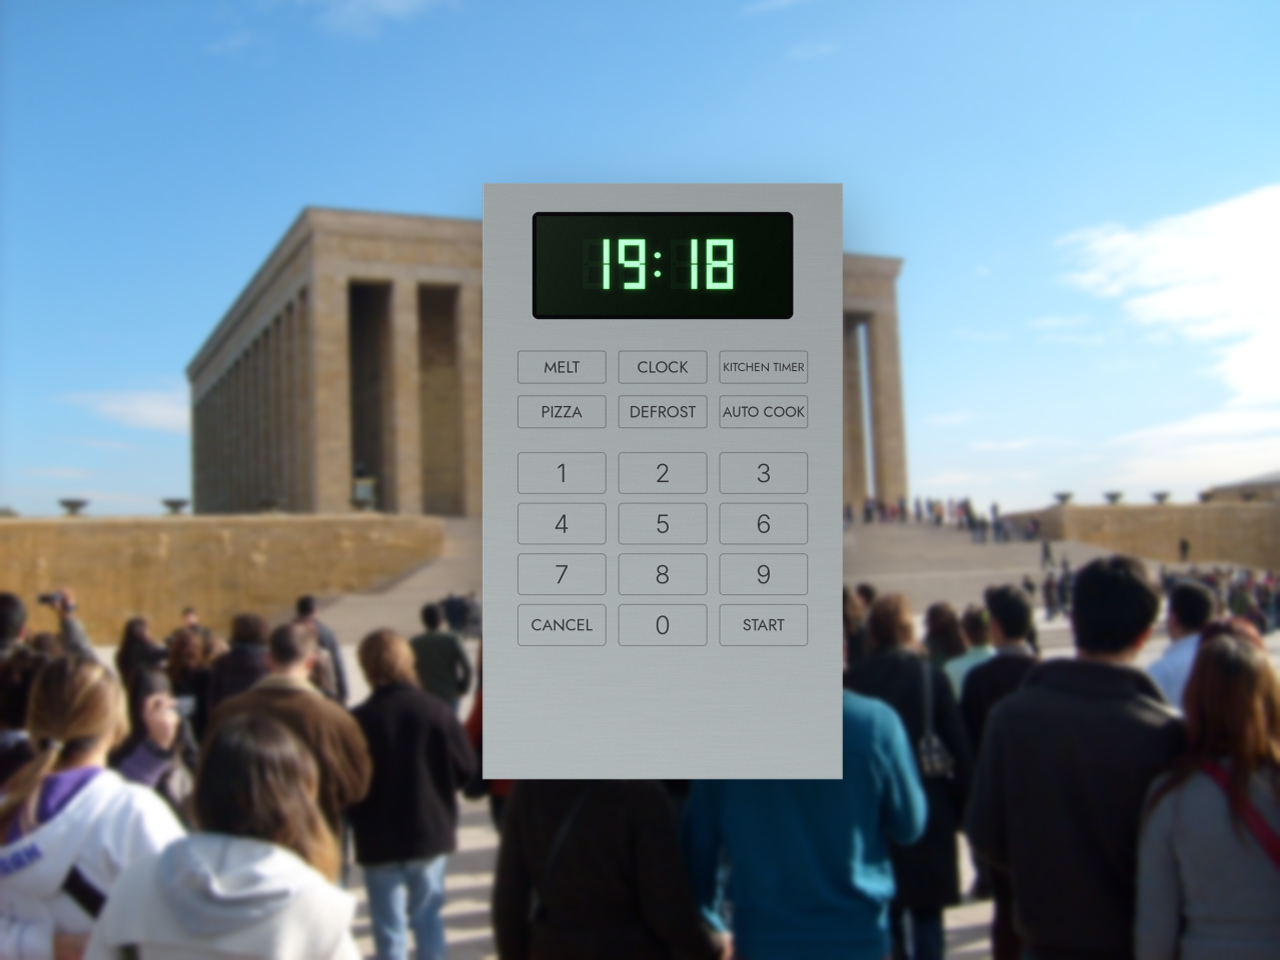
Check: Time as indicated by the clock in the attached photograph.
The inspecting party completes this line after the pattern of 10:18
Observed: 19:18
